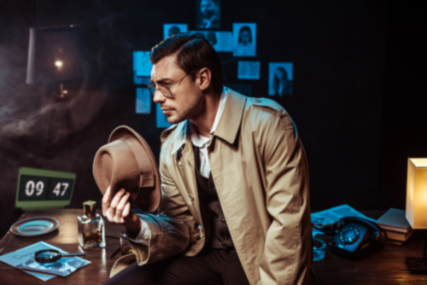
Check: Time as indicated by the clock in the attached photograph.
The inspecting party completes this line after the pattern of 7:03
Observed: 9:47
